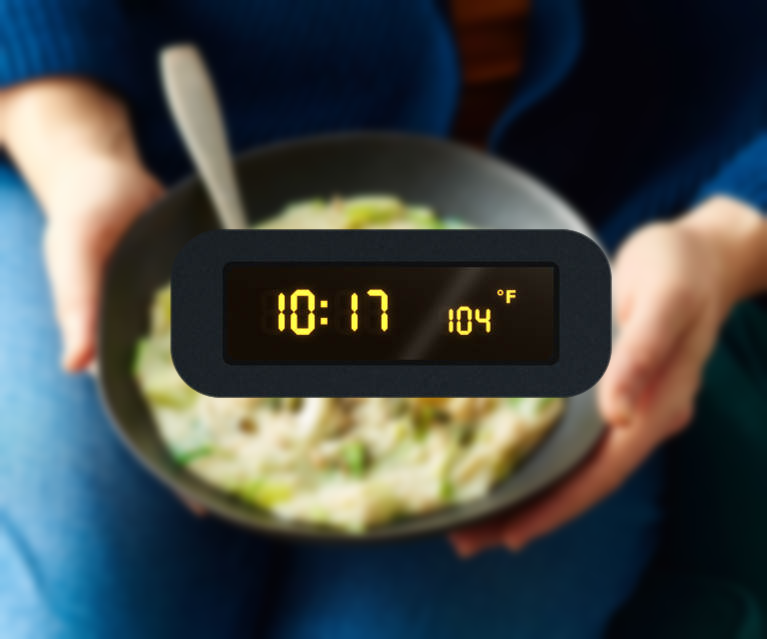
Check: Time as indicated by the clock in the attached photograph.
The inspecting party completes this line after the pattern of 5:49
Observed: 10:17
